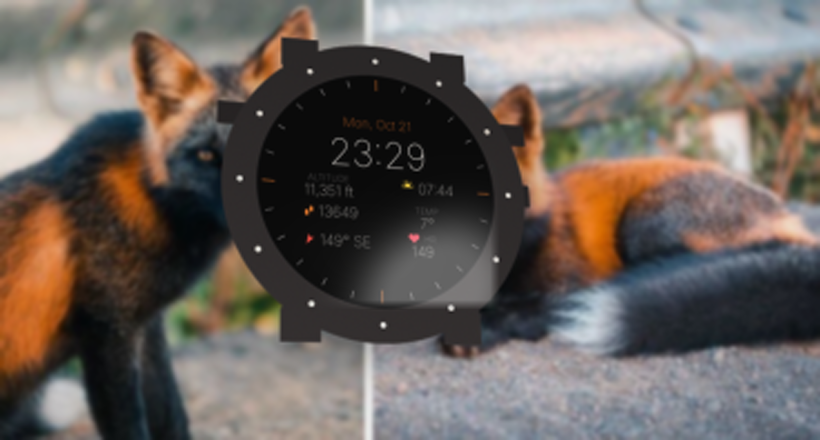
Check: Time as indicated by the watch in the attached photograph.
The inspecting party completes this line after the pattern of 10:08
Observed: 23:29
